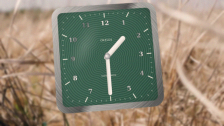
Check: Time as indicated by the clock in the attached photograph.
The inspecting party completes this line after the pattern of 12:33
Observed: 1:30
